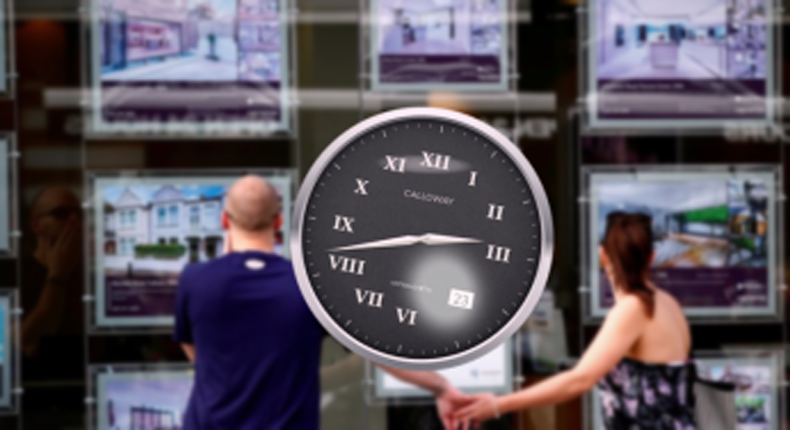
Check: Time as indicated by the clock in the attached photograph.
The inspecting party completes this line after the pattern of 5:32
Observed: 2:42
